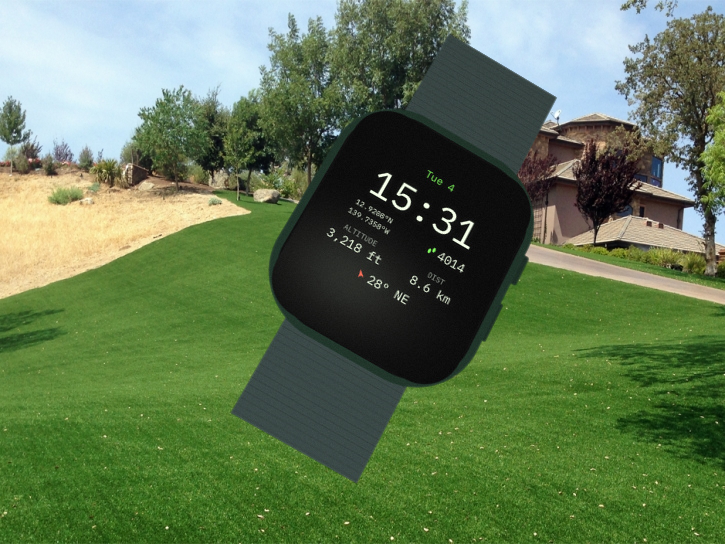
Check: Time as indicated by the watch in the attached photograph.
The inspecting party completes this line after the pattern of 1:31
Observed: 15:31
